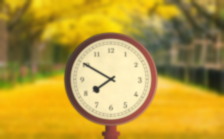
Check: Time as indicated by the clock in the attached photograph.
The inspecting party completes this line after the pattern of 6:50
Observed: 7:50
